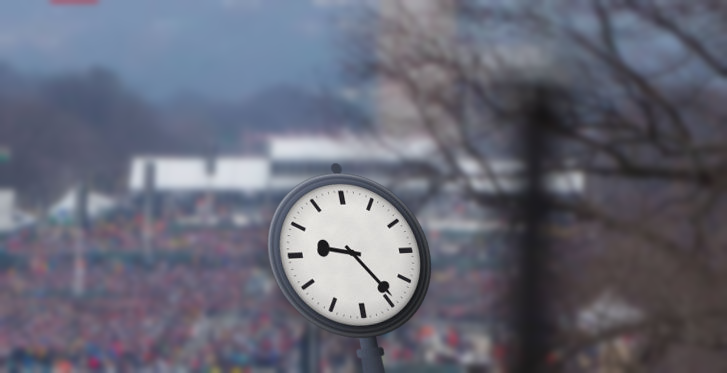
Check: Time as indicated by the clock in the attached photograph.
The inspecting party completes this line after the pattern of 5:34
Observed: 9:24
